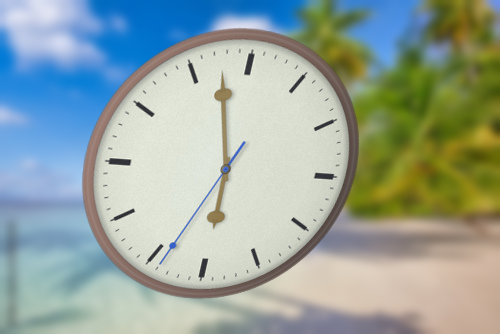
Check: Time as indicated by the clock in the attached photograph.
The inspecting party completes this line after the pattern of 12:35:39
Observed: 5:57:34
